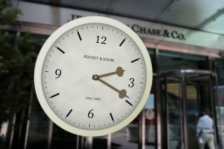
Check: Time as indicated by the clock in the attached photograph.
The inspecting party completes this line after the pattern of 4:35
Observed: 2:19
